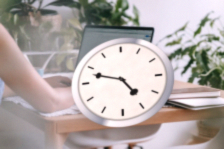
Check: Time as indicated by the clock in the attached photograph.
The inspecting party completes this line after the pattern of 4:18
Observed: 4:48
